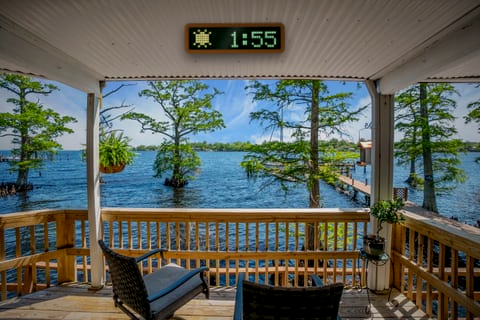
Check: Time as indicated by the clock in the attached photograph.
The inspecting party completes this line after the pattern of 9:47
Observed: 1:55
